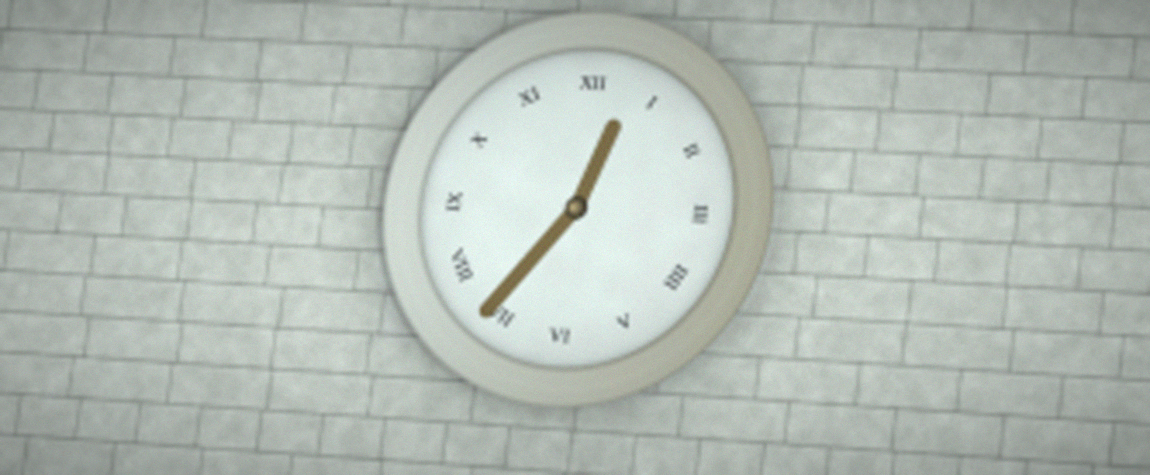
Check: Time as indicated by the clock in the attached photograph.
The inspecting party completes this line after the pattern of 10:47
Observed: 12:36
